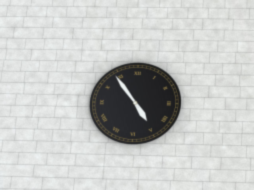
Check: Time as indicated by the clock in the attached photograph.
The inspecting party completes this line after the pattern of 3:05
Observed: 4:54
